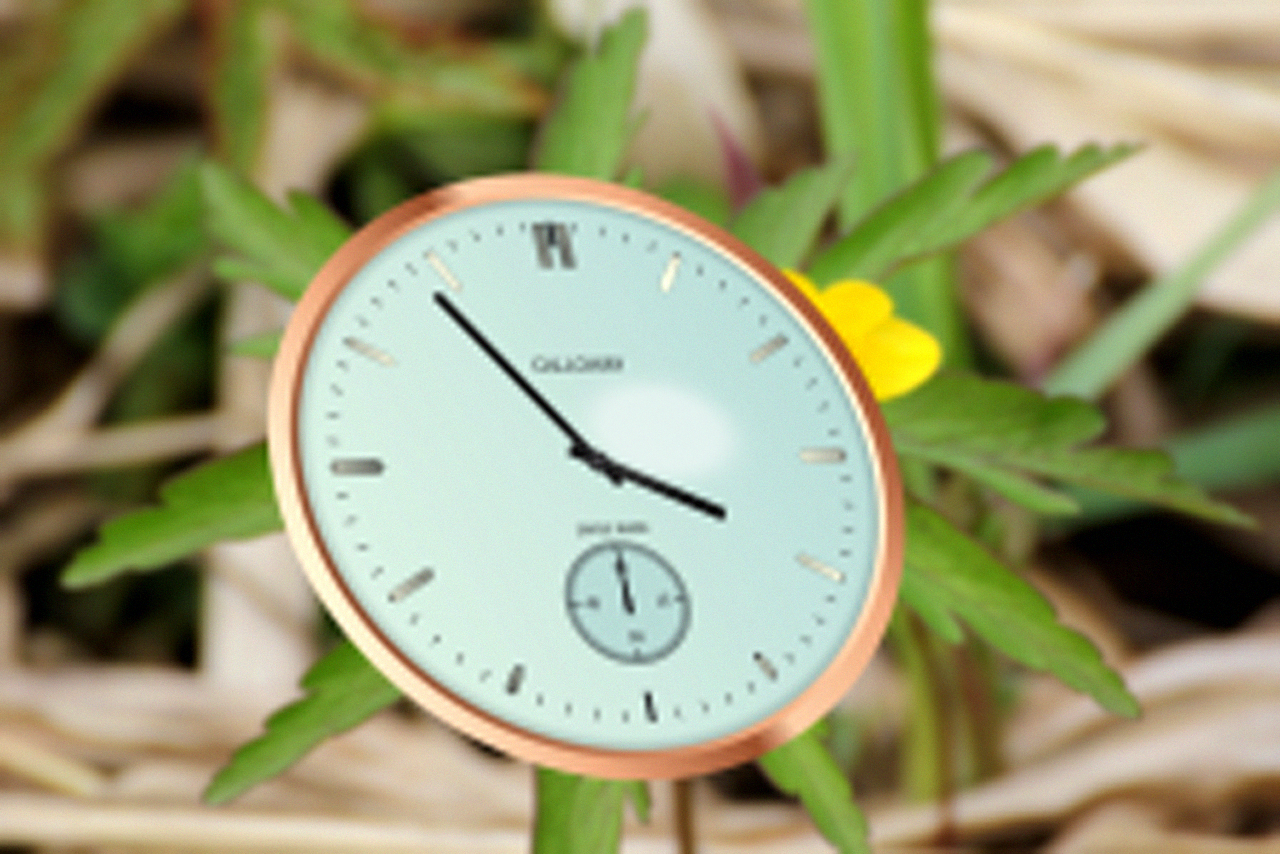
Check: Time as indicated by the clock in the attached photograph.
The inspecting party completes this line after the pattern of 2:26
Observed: 3:54
